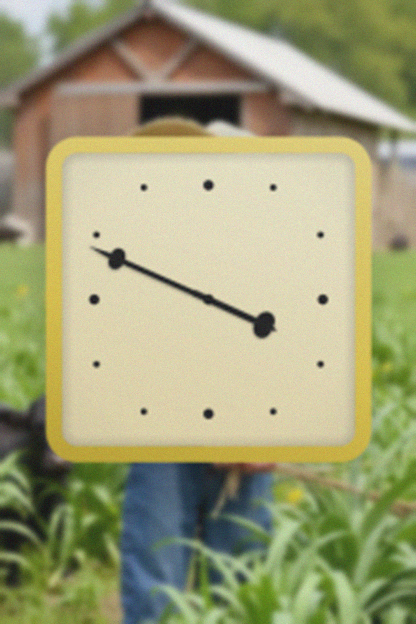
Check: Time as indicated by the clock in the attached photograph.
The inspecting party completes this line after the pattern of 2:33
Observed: 3:49
